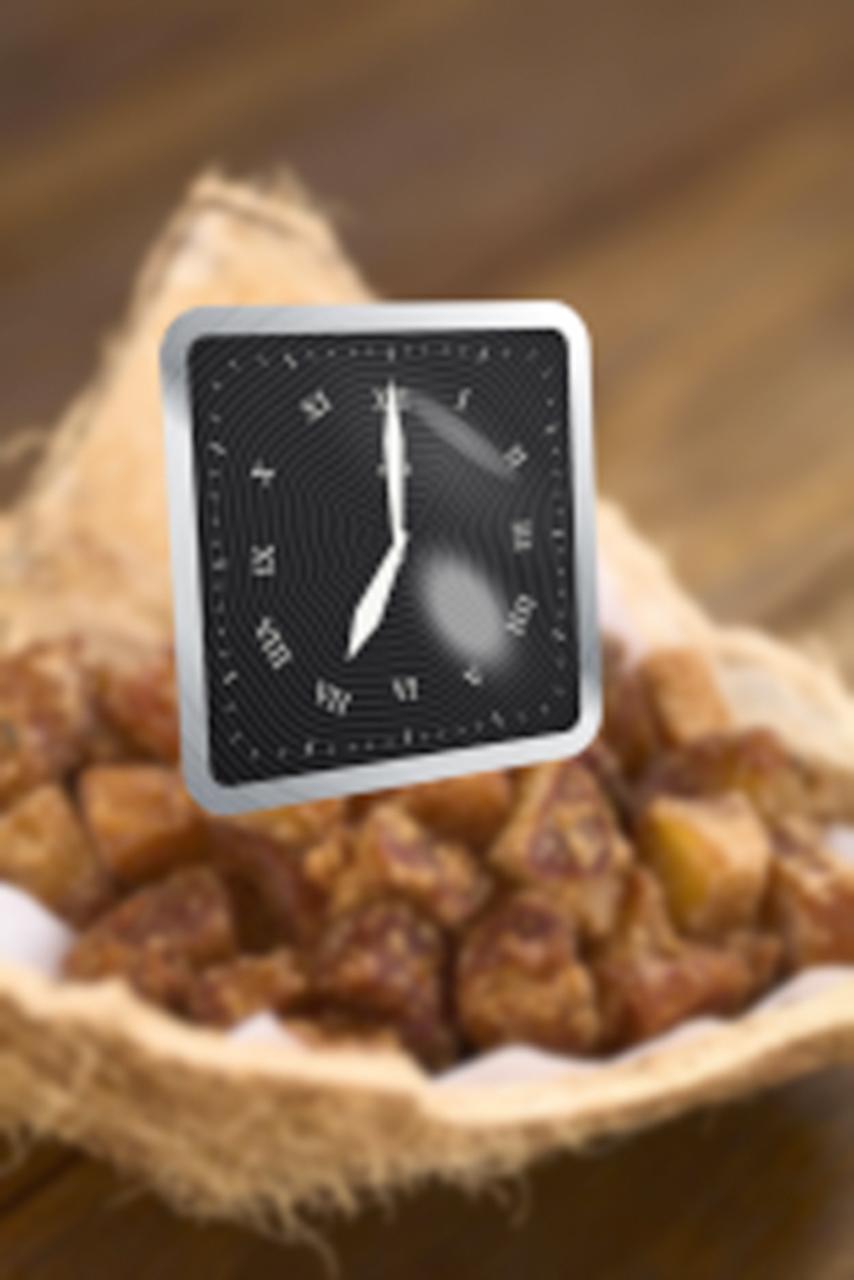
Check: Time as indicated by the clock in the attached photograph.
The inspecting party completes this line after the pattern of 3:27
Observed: 7:00
